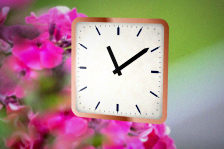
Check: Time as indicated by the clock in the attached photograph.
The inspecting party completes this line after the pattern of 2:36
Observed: 11:09
